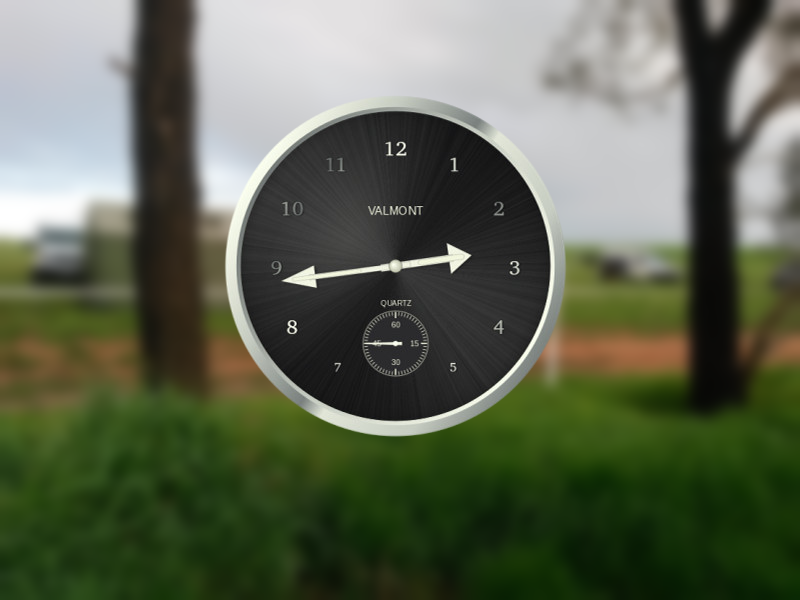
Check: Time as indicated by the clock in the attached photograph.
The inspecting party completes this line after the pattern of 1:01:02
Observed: 2:43:45
